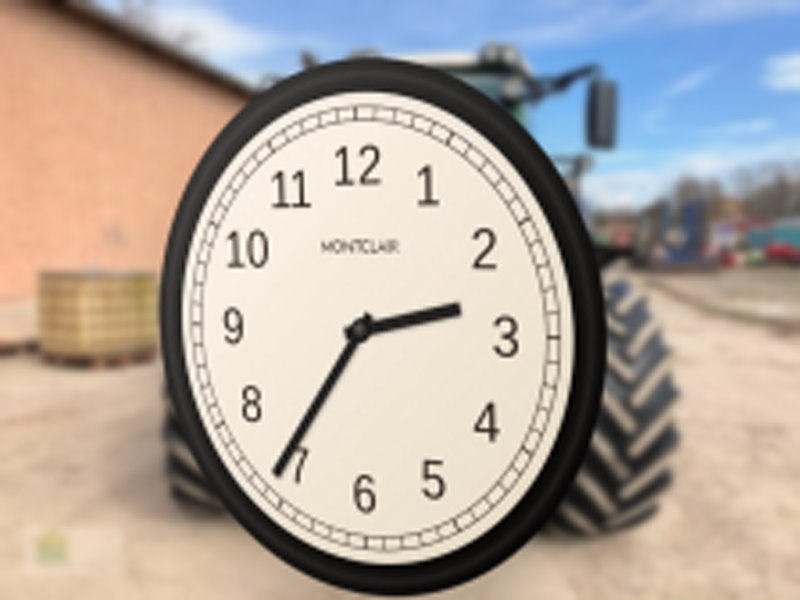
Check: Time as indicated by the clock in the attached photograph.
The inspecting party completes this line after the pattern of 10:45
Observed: 2:36
